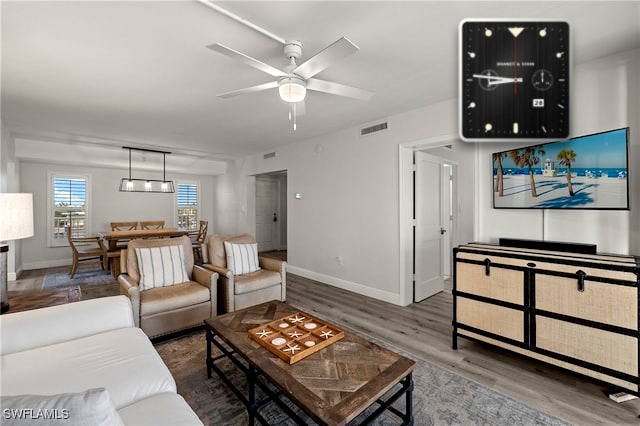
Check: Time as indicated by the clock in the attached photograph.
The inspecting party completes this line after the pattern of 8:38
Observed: 8:46
